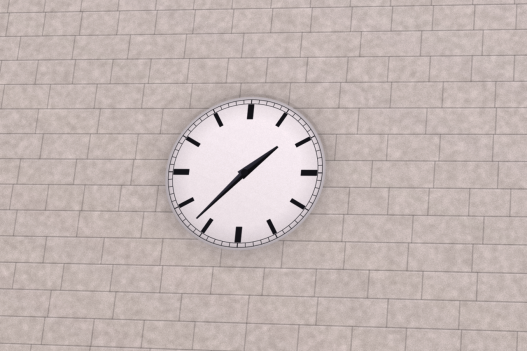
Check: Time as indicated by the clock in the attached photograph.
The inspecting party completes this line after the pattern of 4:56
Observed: 1:37
